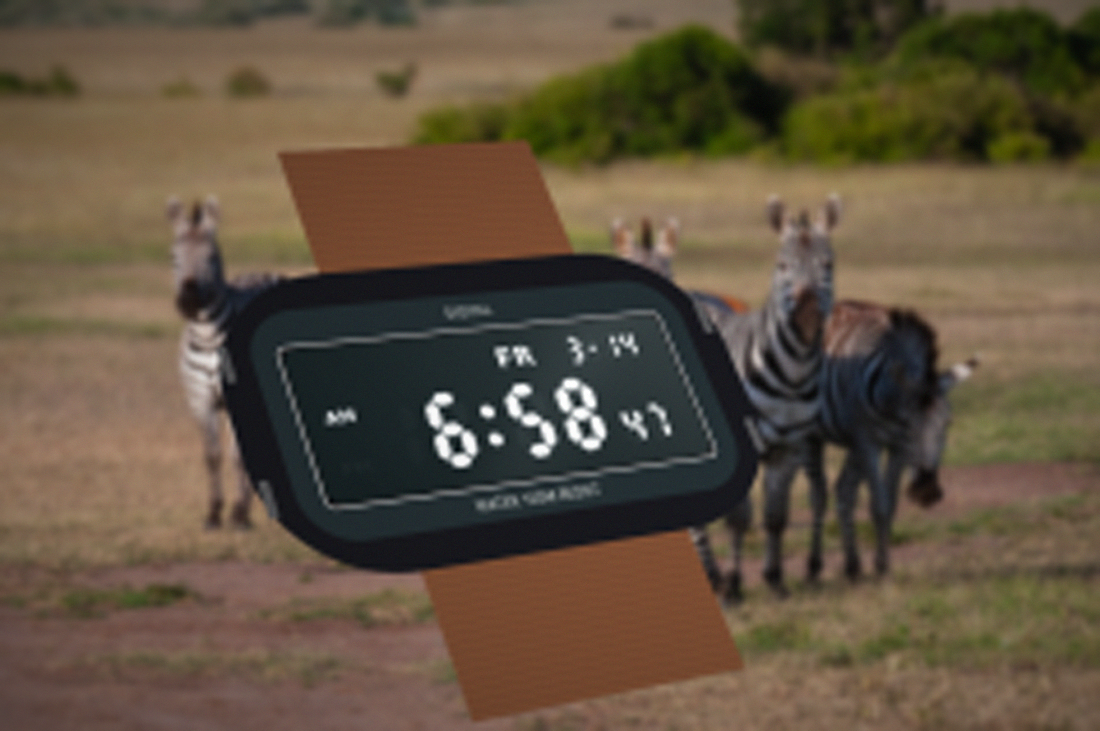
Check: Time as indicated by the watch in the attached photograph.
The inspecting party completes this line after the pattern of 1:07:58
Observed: 6:58:47
